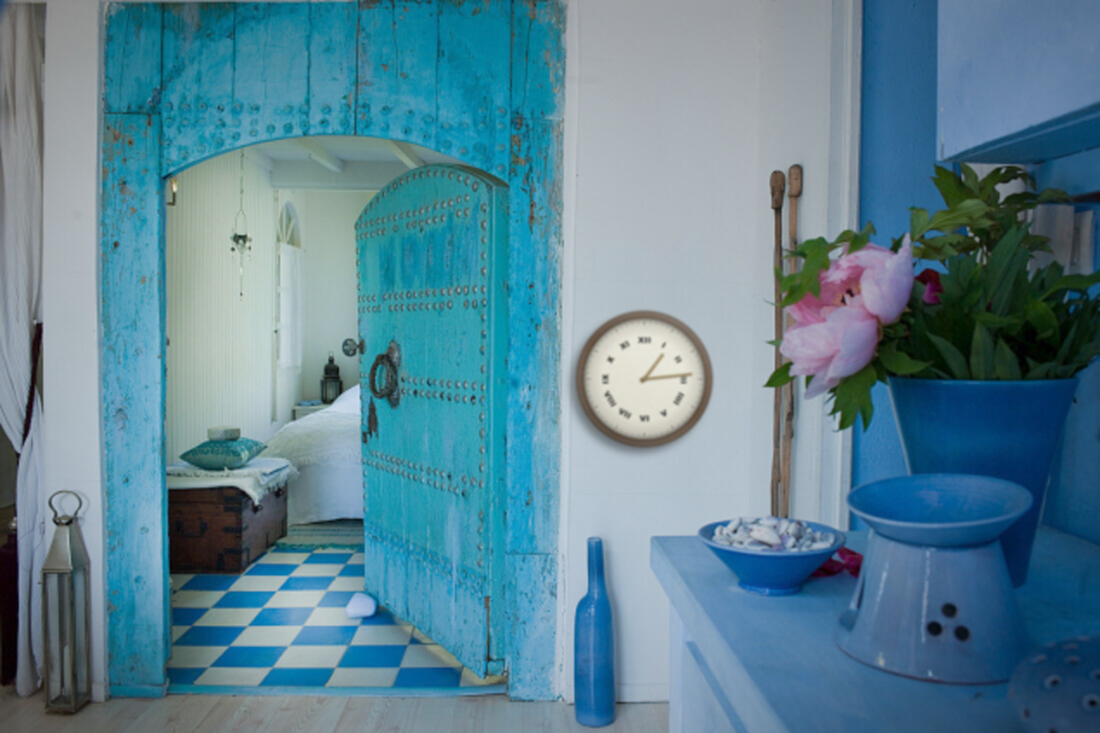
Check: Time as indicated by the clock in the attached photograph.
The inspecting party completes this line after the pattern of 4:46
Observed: 1:14
